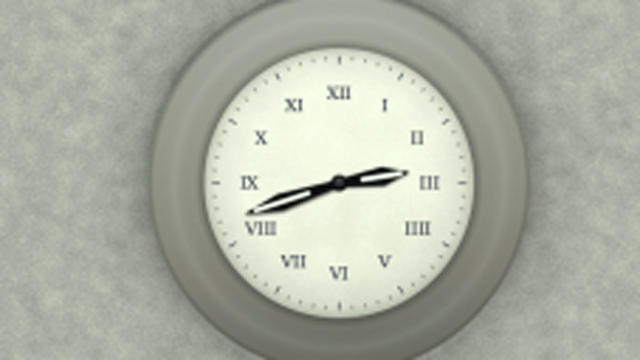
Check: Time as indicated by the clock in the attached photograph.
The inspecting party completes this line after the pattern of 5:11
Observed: 2:42
